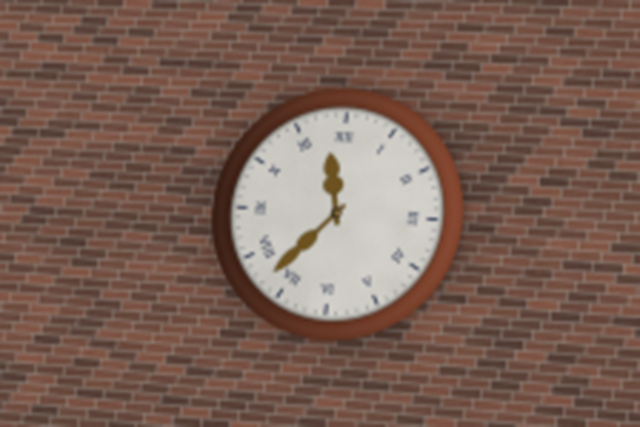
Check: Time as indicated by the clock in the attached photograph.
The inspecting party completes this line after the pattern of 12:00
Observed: 11:37
